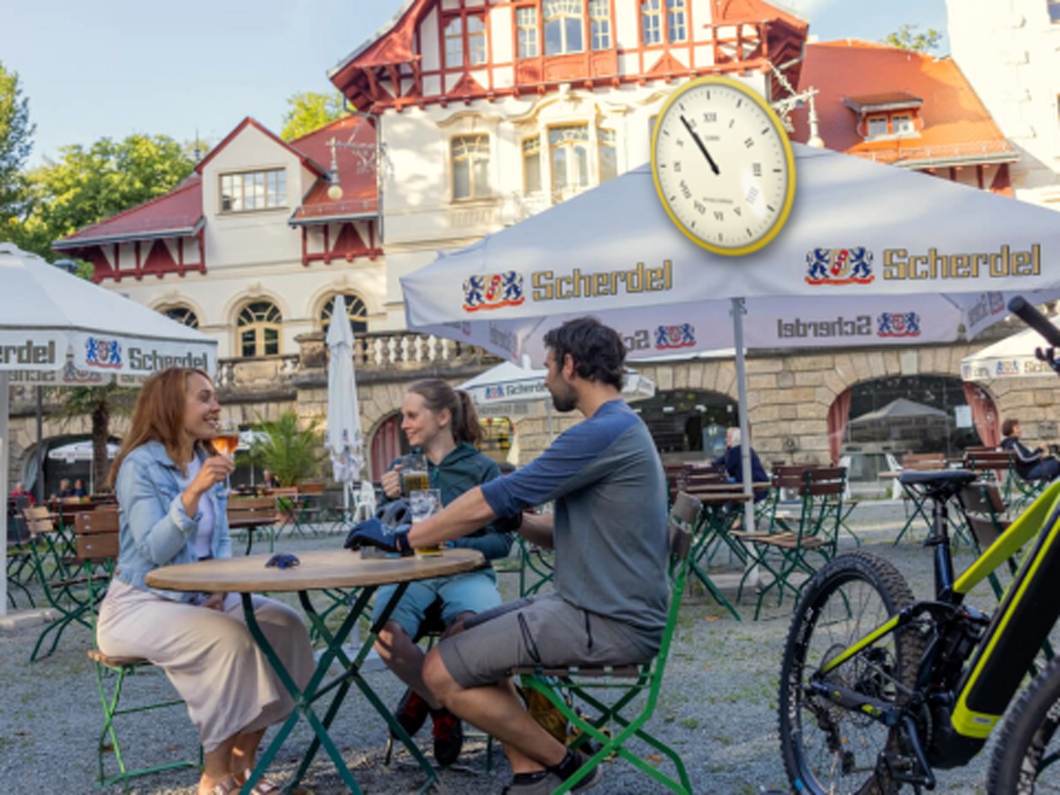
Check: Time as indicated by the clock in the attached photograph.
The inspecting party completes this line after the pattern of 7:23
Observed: 10:54
